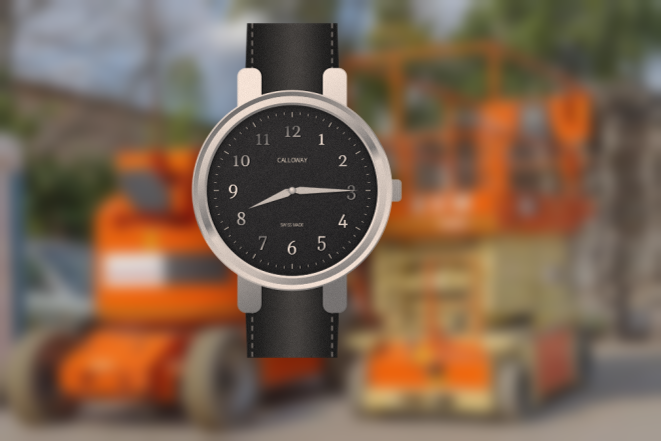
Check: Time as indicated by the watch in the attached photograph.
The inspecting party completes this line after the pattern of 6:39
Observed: 8:15
